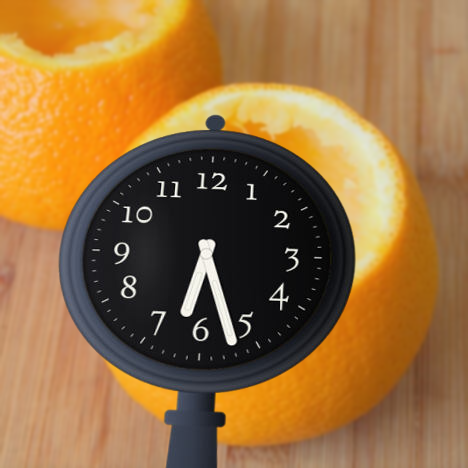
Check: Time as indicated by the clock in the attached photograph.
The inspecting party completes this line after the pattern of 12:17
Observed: 6:27
